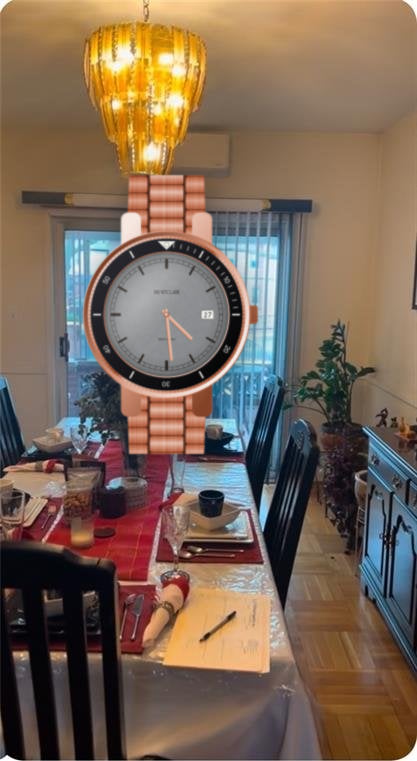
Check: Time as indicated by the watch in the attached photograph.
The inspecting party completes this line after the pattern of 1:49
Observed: 4:29
